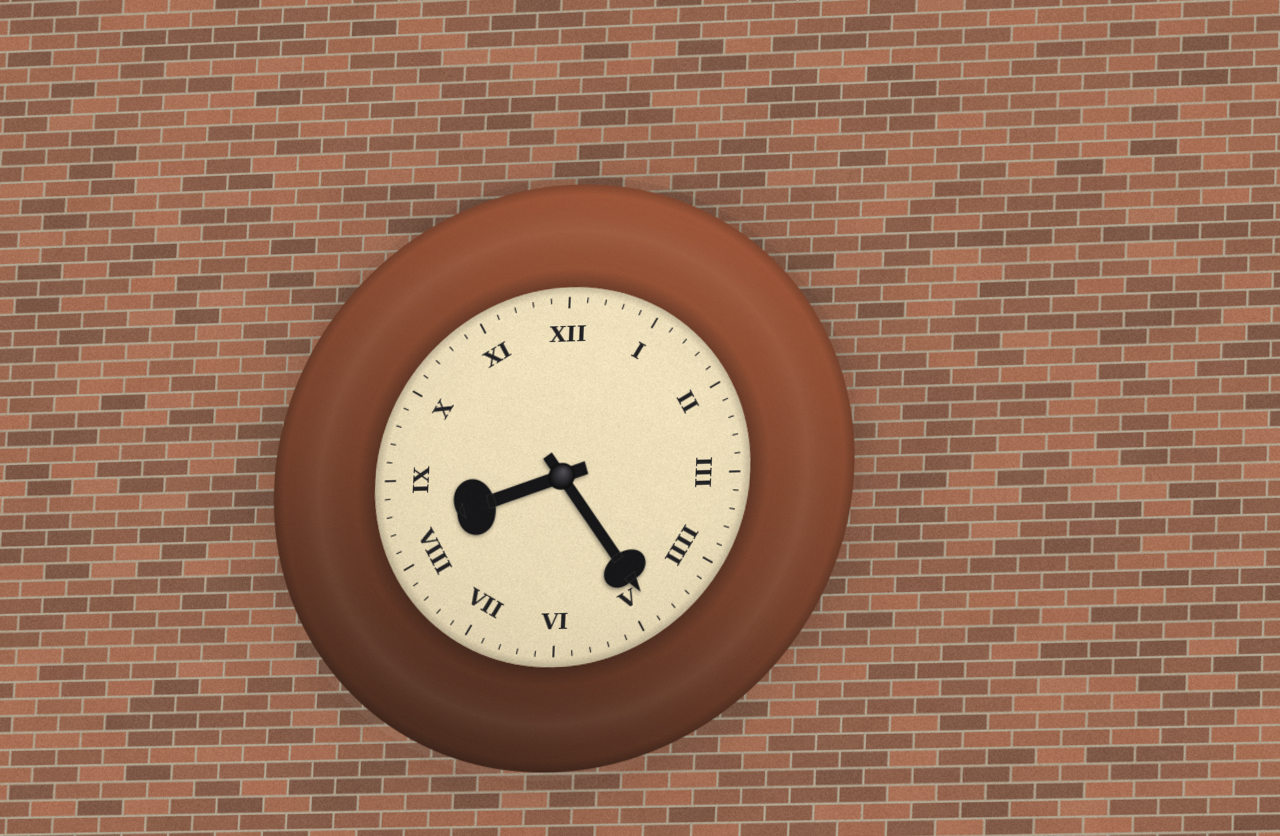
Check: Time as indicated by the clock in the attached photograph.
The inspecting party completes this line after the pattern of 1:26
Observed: 8:24
